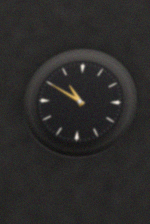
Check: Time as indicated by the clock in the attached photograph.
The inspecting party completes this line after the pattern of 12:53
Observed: 10:50
